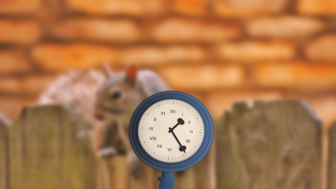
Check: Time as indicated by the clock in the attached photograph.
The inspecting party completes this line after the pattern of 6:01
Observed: 1:24
